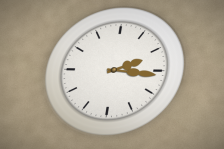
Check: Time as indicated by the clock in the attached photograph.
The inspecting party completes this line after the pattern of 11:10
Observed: 2:16
